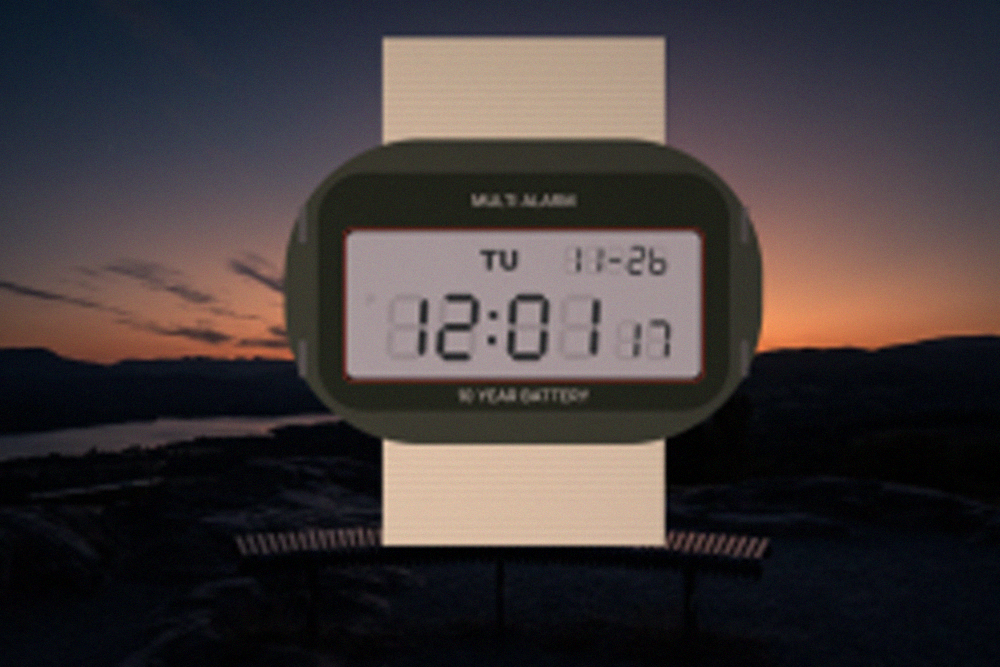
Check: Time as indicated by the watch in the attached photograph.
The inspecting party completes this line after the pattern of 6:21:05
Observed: 12:01:17
